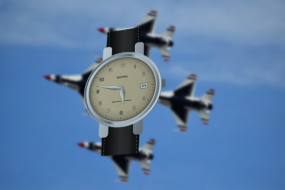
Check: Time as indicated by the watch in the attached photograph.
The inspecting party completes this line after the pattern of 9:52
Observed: 5:47
